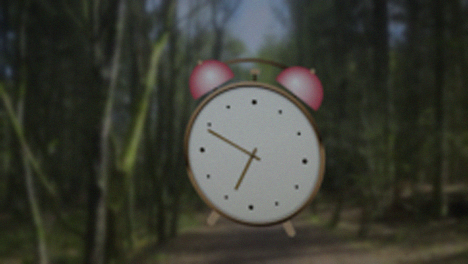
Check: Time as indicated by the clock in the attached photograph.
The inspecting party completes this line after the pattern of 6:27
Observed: 6:49
